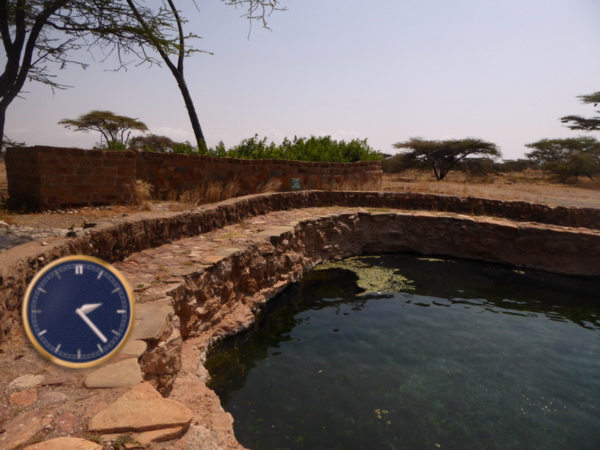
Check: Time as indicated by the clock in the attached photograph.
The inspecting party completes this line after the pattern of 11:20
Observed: 2:23
